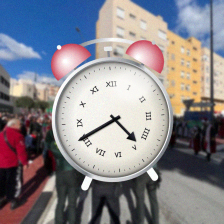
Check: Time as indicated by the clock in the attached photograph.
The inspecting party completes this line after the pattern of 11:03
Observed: 4:41
